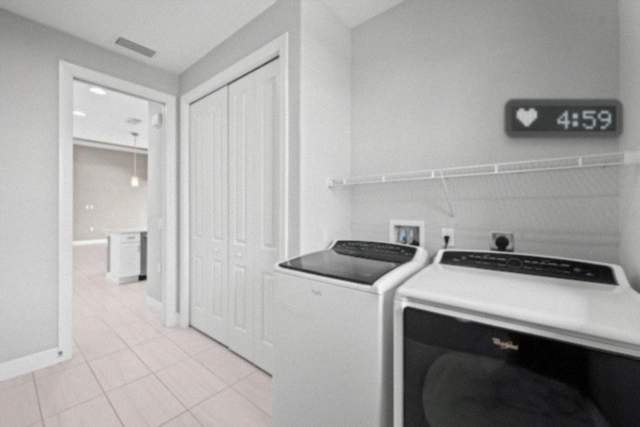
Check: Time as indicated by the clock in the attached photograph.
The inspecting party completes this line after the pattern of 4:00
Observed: 4:59
